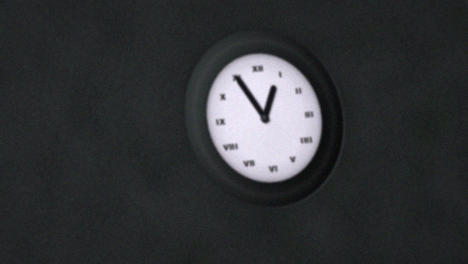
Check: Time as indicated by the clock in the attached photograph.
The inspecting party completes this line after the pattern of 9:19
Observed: 12:55
